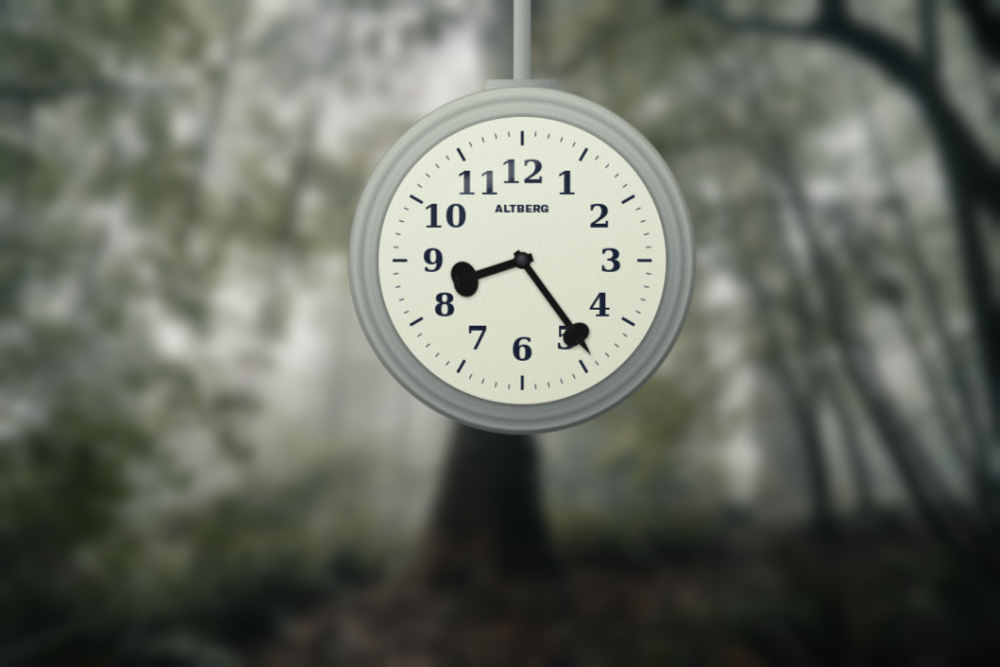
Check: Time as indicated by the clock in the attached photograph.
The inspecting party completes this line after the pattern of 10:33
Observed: 8:24
